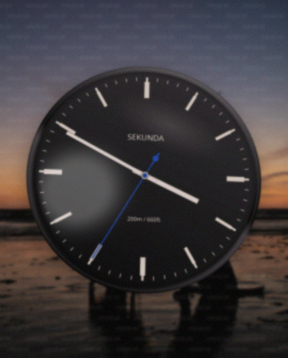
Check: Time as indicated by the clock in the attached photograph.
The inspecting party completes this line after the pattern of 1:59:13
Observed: 3:49:35
